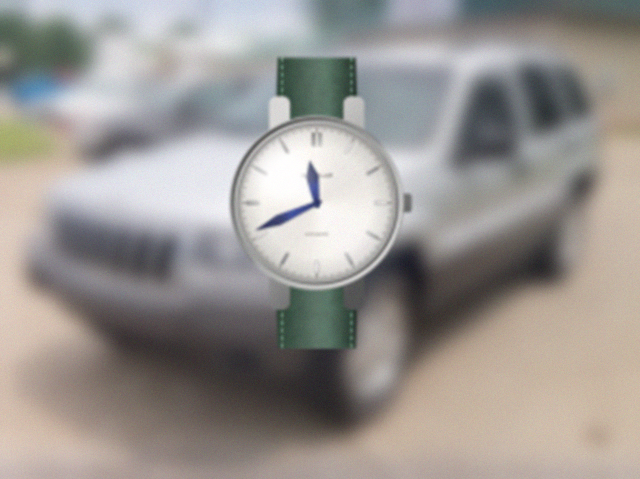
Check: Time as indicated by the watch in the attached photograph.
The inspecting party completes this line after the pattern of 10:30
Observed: 11:41
